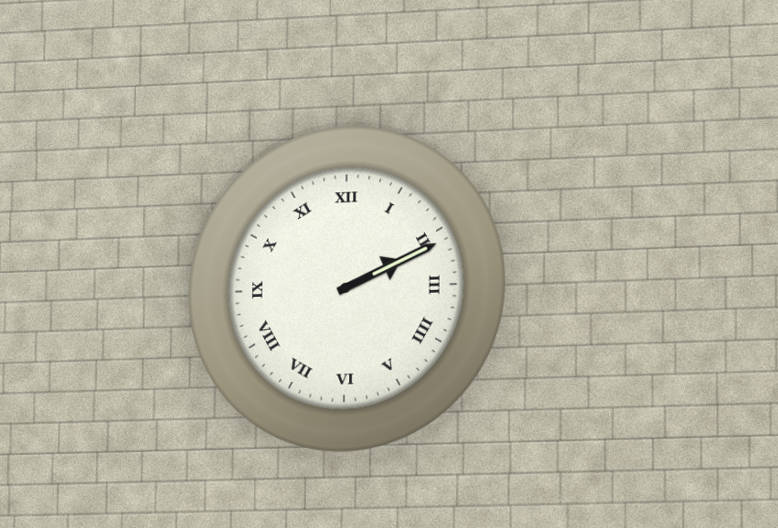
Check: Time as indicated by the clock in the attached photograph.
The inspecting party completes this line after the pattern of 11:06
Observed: 2:11
